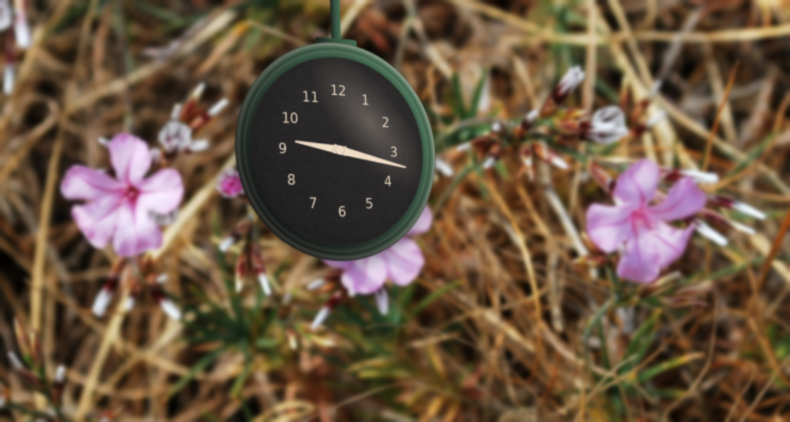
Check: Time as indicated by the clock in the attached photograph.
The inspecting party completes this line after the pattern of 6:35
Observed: 9:17
